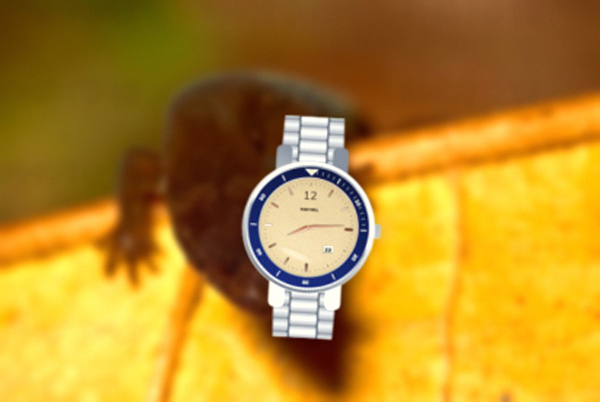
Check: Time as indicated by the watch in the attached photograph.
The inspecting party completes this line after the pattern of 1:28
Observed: 8:14
